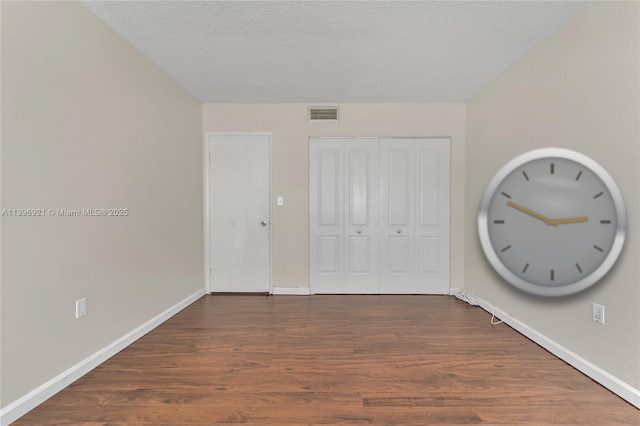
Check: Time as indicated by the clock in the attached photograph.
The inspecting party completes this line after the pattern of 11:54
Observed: 2:49
